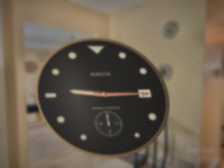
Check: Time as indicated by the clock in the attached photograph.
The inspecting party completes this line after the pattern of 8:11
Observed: 9:15
